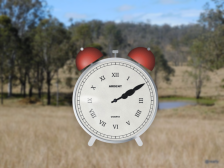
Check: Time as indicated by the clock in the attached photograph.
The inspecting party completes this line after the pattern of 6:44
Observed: 2:10
